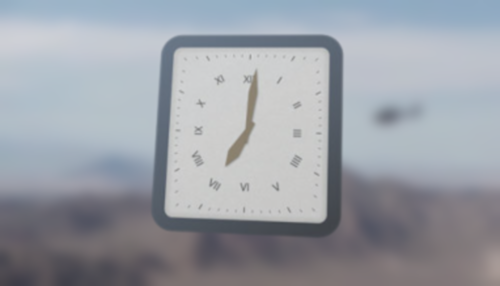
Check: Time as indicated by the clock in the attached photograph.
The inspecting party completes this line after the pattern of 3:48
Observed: 7:01
